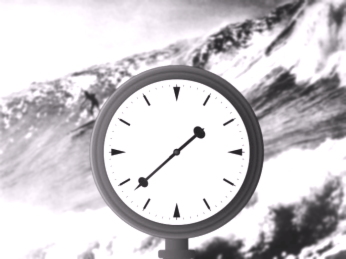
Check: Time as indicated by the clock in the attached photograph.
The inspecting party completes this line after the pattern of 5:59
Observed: 1:38
